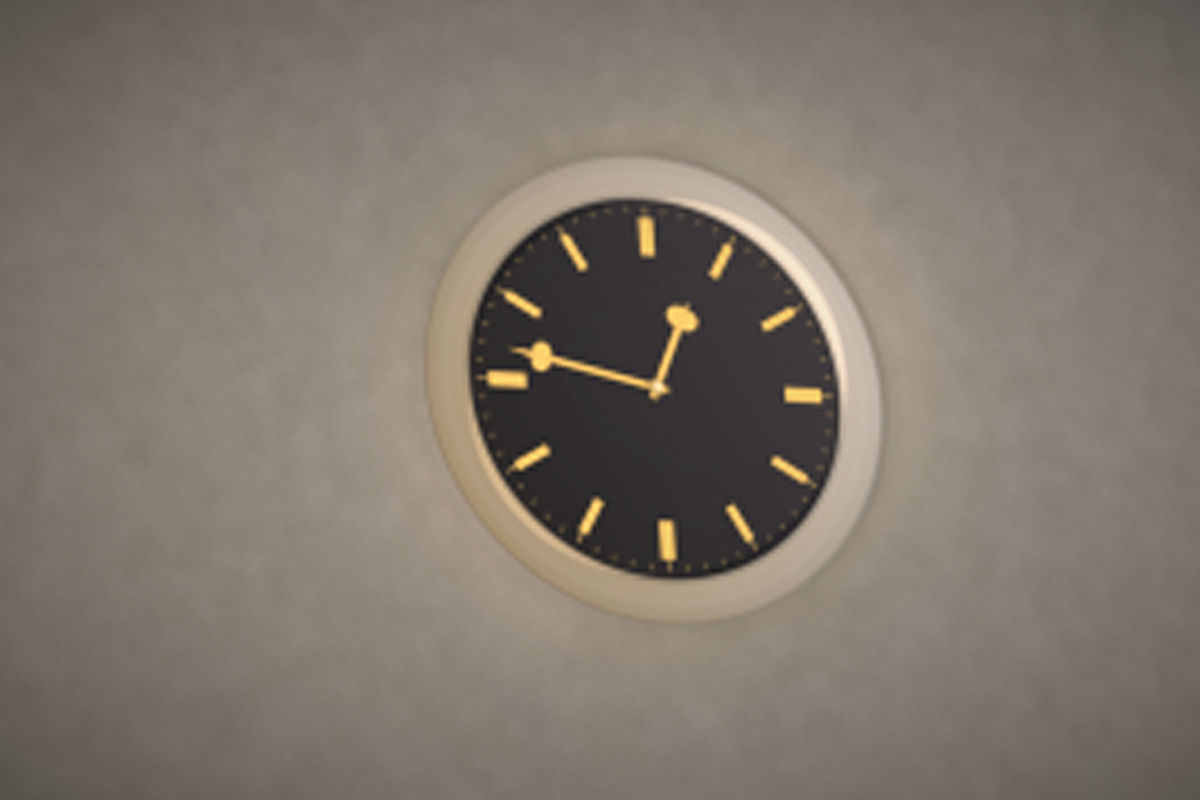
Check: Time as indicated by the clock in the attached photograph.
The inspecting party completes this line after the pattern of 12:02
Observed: 12:47
